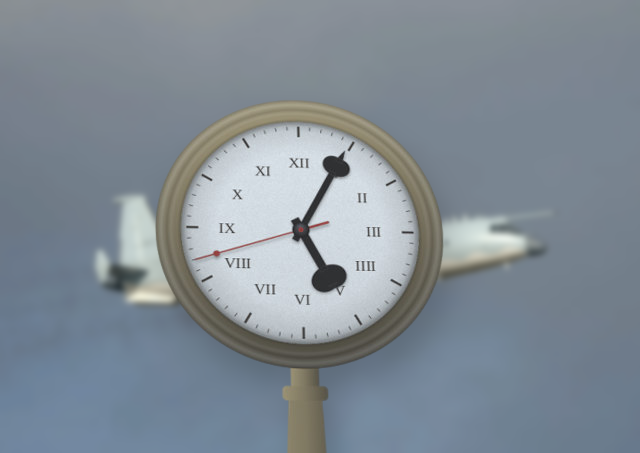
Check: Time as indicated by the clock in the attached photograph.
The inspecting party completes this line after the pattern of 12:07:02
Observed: 5:04:42
